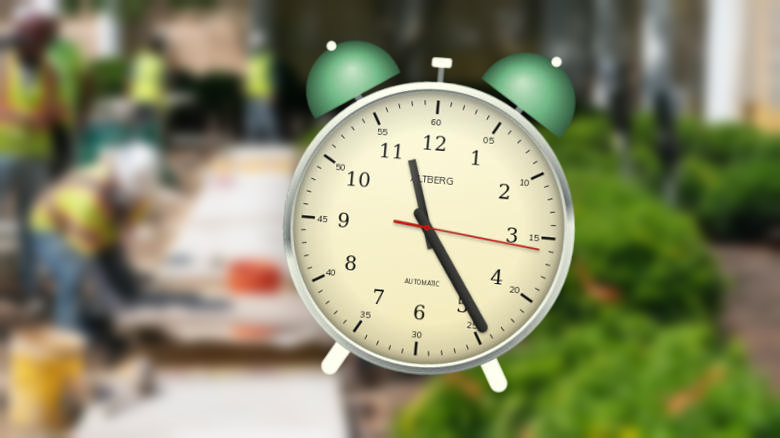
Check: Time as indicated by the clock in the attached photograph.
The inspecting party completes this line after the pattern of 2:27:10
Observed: 11:24:16
